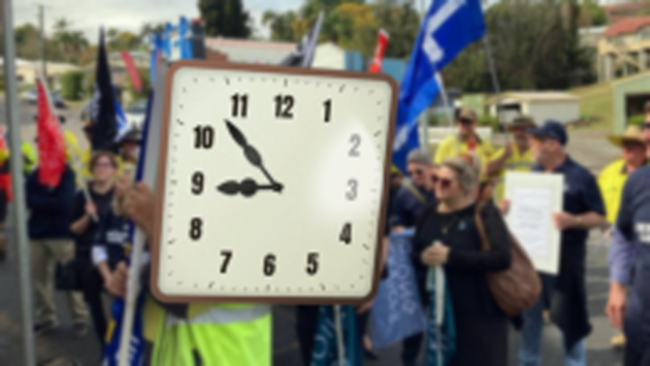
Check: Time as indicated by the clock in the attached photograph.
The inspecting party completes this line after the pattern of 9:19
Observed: 8:53
